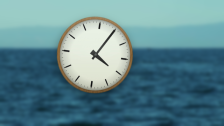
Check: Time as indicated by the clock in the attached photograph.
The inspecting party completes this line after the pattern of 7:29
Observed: 4:05
